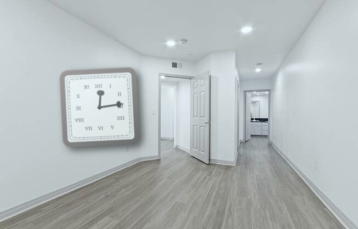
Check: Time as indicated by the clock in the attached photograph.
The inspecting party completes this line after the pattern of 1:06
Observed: 12:14
